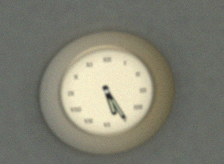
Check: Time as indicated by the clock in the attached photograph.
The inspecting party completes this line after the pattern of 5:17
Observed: 5:25
